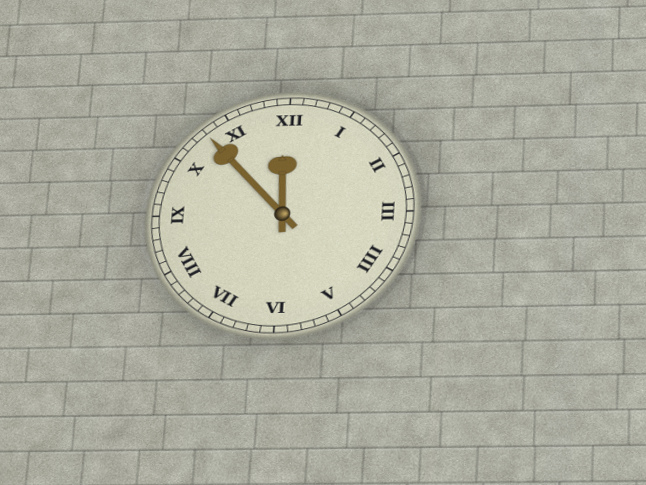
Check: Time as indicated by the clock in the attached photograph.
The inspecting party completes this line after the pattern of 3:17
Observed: 11:53
